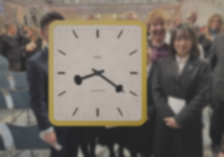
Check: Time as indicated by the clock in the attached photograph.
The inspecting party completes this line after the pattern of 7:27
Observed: 8:21
